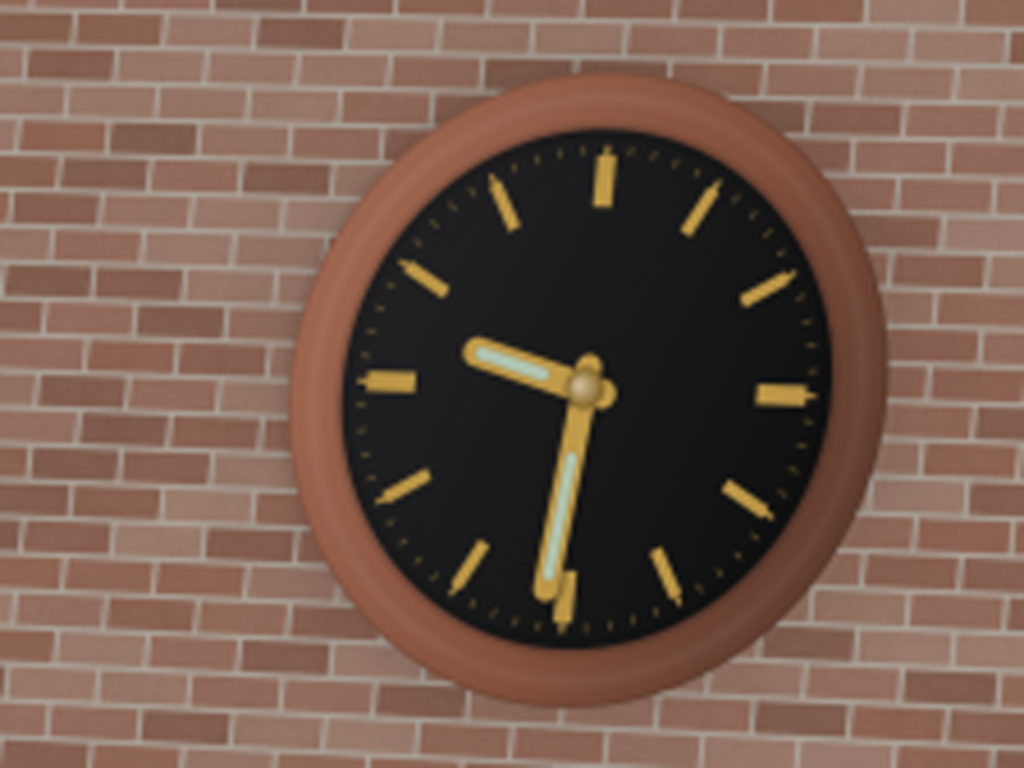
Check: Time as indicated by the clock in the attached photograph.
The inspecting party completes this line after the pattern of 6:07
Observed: 9:31
